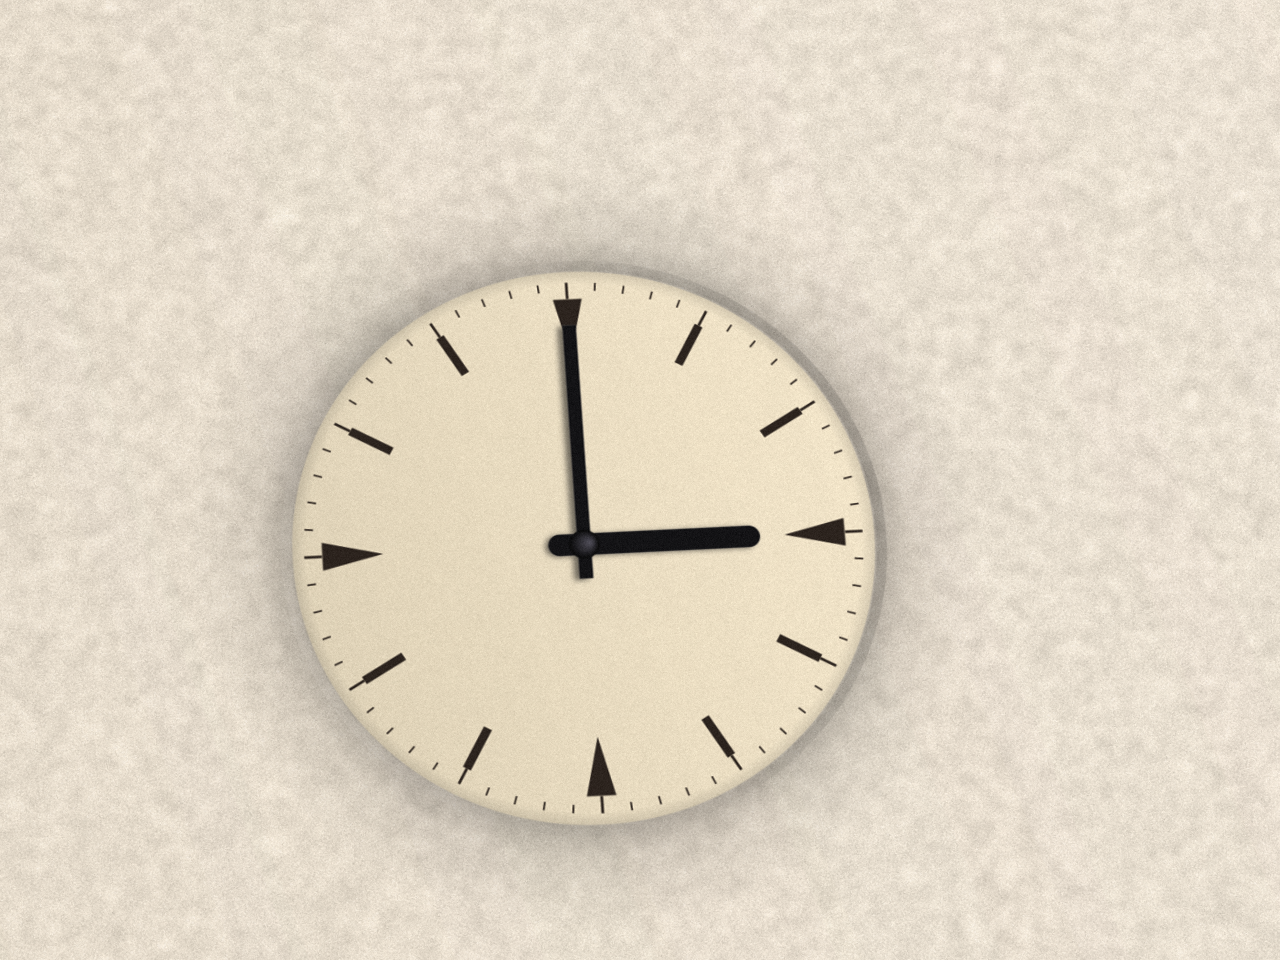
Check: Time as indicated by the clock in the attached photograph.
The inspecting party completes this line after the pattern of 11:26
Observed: 3:00
